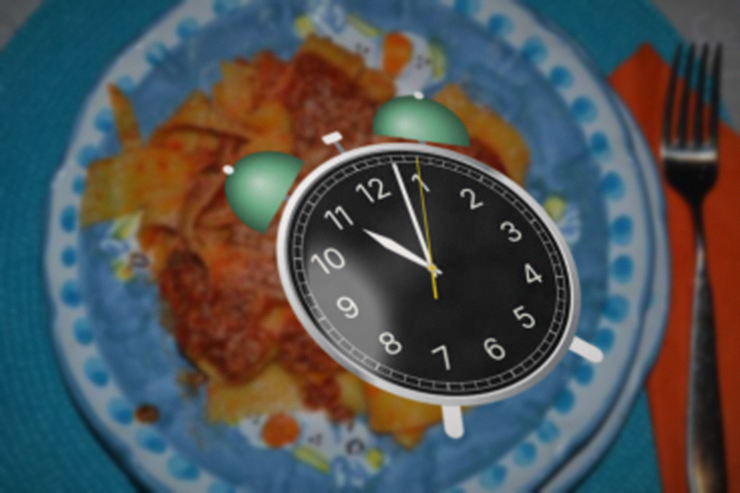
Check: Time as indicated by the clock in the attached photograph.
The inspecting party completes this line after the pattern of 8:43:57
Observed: 11:03:05
